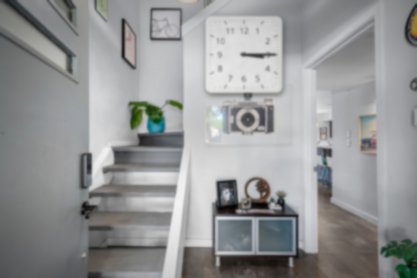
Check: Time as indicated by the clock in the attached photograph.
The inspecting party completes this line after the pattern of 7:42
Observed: 3:15
